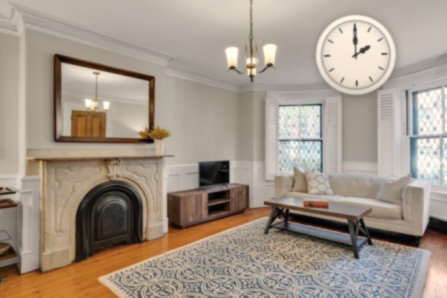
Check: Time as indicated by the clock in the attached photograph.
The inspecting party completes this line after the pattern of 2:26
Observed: 2:00
